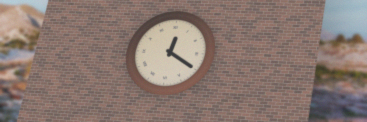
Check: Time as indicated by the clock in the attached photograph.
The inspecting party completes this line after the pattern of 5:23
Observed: 12:20
